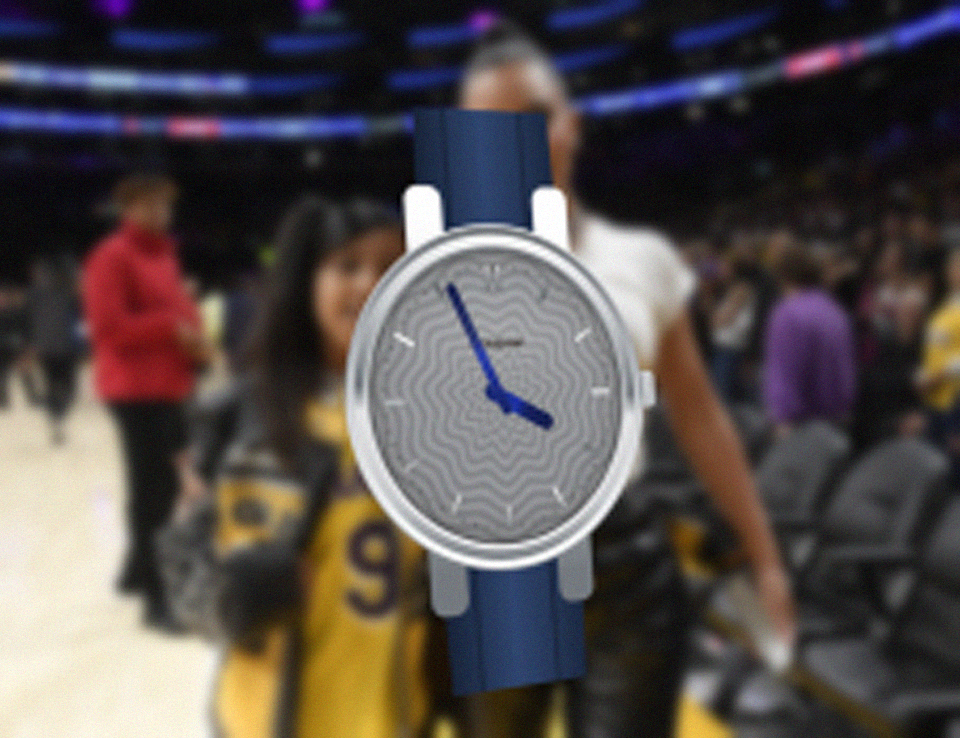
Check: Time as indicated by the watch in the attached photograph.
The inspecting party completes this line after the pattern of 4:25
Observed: 3:56
